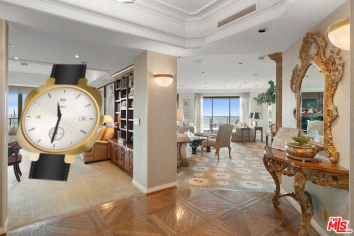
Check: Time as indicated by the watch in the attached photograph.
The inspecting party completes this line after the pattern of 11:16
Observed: 11:31
